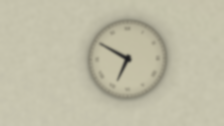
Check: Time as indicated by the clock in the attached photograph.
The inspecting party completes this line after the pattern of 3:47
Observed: 6:50
